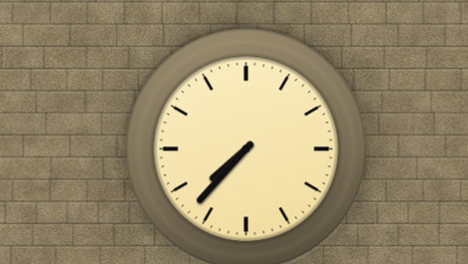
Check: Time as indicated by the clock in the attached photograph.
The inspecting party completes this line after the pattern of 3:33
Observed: 7:37
